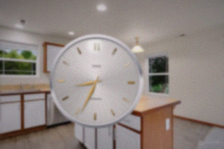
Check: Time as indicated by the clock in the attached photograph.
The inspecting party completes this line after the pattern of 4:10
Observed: 8:34
